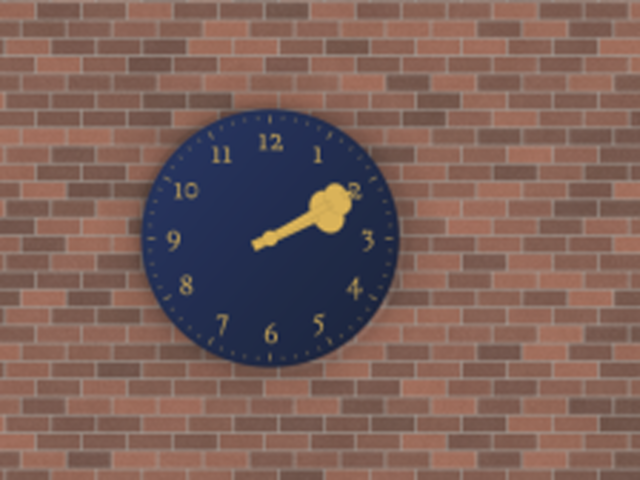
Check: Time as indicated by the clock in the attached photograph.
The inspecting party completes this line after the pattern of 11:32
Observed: 2:10
